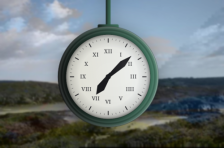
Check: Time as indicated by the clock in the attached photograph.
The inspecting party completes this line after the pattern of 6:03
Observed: 7:08
